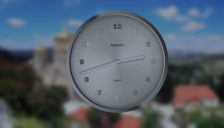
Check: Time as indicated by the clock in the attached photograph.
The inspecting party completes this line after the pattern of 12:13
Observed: 2:42
